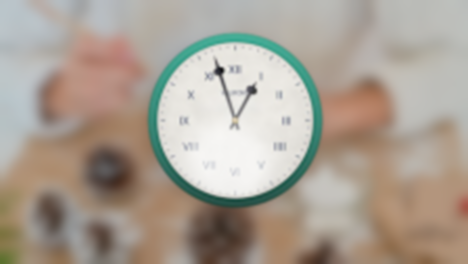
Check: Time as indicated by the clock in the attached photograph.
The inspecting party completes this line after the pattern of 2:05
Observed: 12:57
